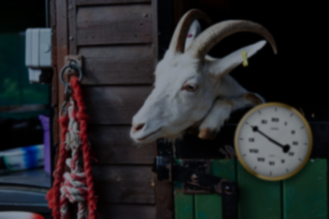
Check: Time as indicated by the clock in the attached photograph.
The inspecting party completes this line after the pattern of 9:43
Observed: 3:50
